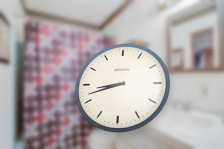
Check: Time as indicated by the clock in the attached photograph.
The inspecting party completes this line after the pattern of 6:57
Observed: 8:42
